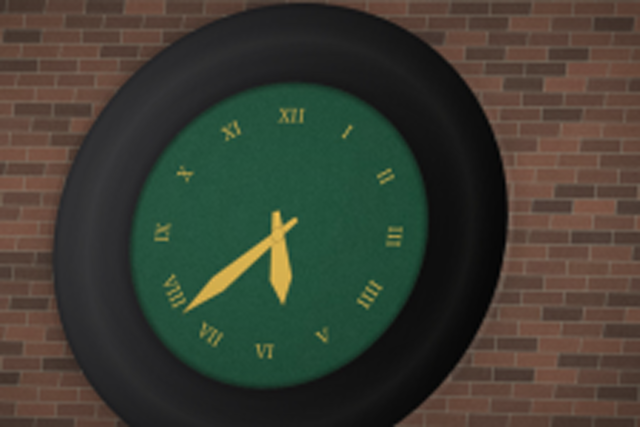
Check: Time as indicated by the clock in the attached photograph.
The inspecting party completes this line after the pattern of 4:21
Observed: 5:38
